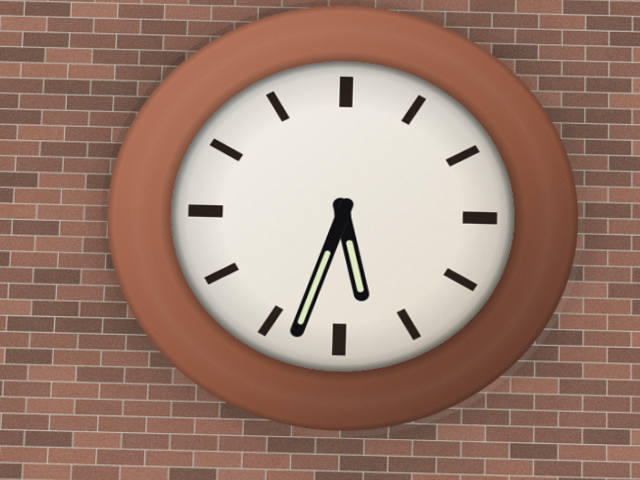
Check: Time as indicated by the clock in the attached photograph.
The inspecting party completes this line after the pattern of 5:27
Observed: 5:33
